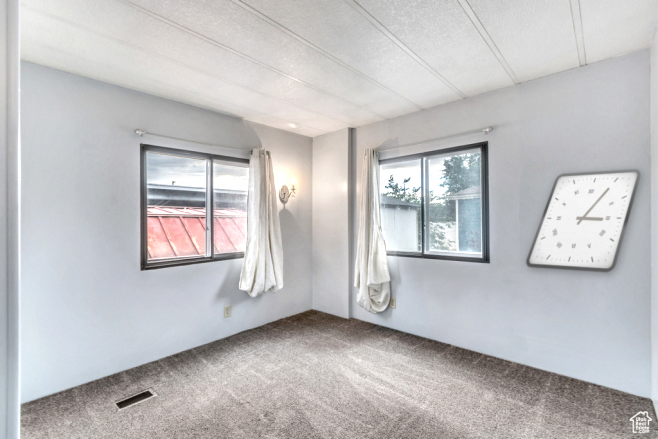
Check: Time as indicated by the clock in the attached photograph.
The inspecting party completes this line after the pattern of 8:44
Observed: 3:05
